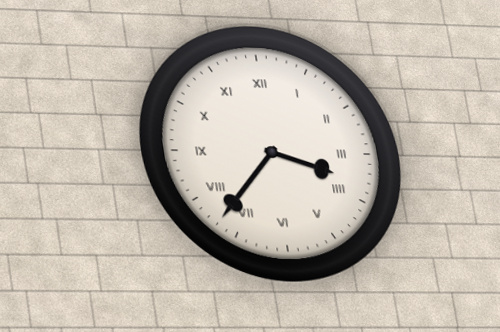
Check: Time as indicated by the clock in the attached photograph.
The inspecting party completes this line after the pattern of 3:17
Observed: 3:37
